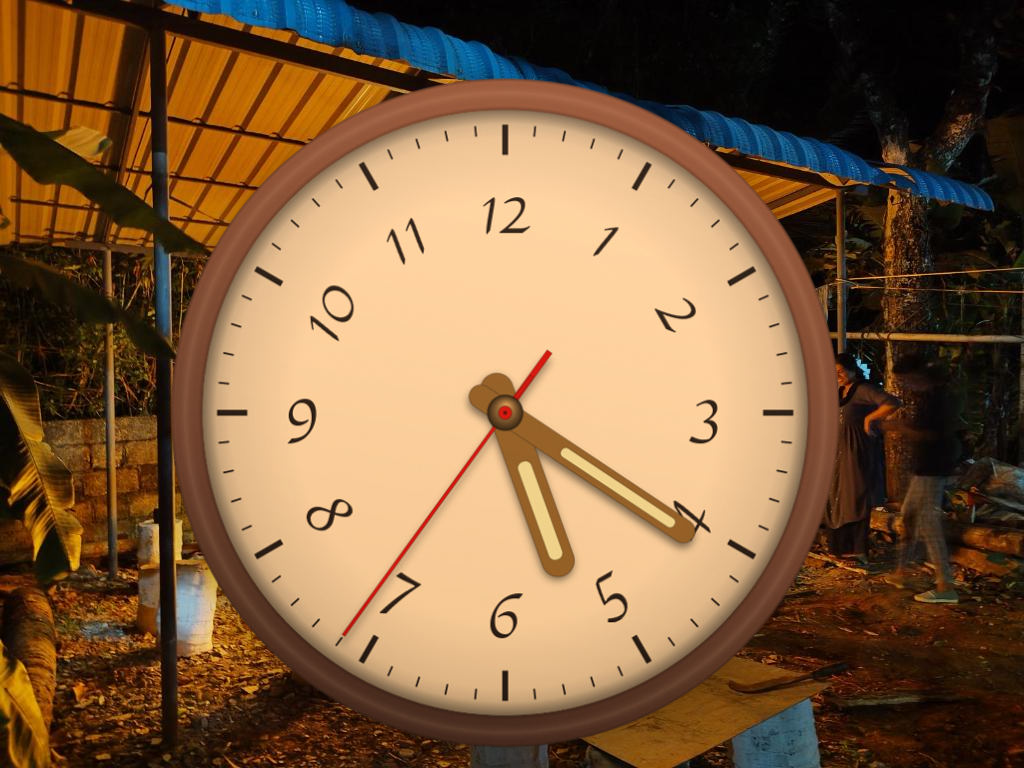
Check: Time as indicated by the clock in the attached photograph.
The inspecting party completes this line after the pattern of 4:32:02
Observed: 5:20:36
